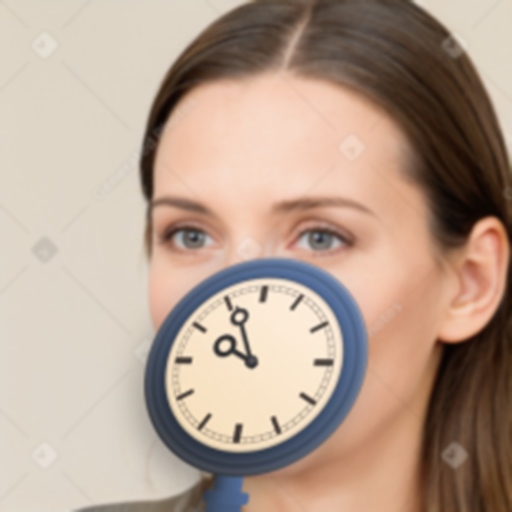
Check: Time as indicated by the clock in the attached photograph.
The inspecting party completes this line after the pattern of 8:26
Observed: 9:56
